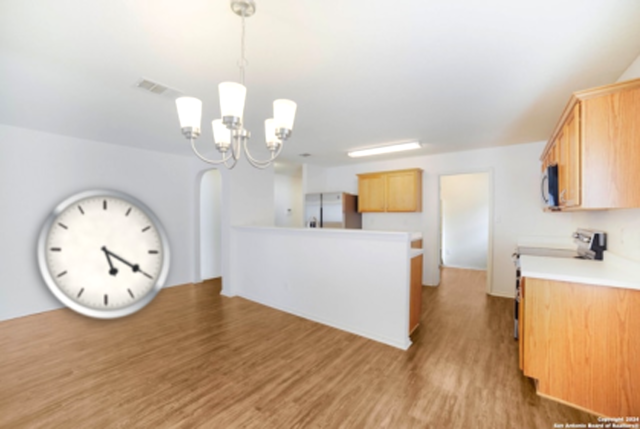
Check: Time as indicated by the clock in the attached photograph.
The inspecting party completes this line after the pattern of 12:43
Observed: 5:20
